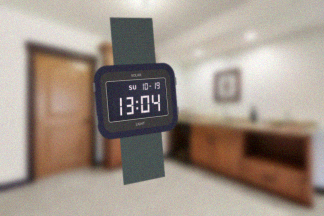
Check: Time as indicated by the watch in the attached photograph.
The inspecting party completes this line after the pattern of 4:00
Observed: 13:04
